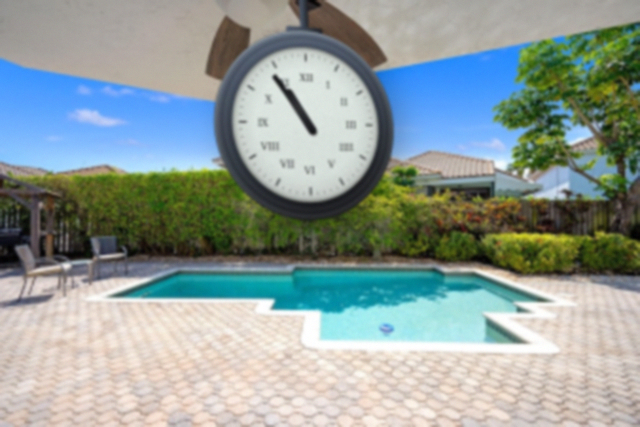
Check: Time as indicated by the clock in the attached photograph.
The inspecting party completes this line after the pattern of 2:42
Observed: 10:54
